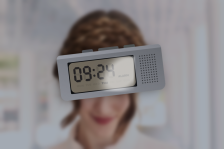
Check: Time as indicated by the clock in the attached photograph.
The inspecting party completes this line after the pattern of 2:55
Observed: 9:24
